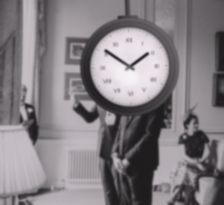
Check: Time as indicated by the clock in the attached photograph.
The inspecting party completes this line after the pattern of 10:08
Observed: 1:51
